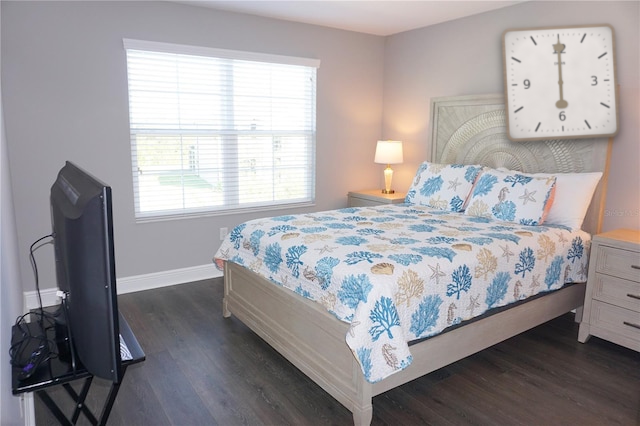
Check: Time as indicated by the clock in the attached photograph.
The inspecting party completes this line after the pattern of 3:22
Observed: 6:00
